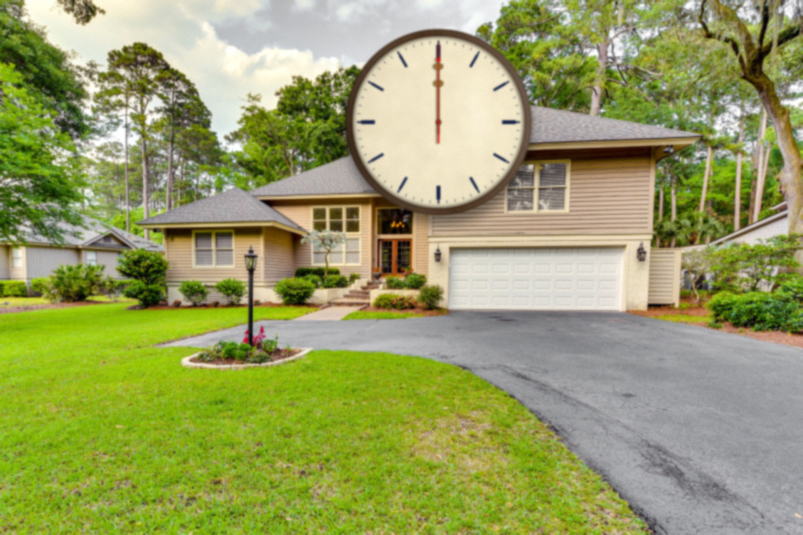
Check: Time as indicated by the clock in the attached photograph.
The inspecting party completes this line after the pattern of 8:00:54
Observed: 12:00:00
